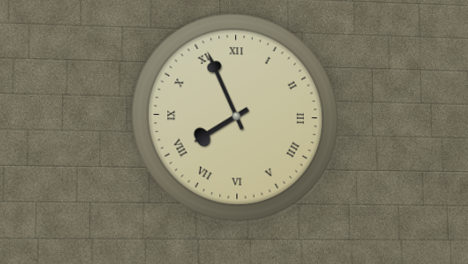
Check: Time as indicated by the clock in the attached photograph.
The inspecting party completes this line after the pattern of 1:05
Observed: 7:56
